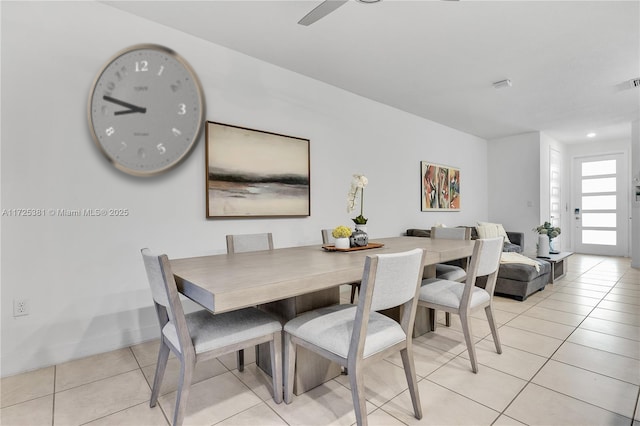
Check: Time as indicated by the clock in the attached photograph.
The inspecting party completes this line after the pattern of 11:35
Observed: 8:48
